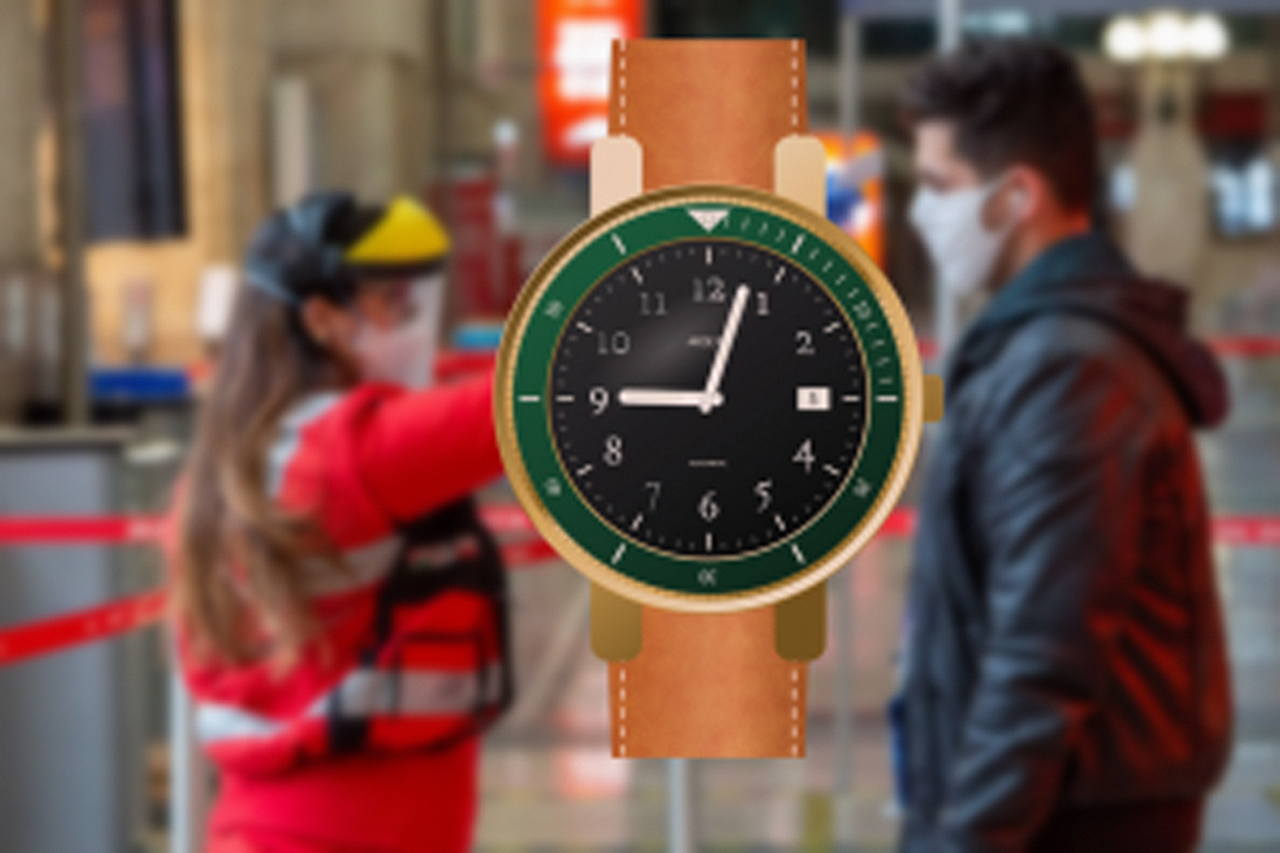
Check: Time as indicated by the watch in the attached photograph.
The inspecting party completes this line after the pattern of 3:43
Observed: 9:03
